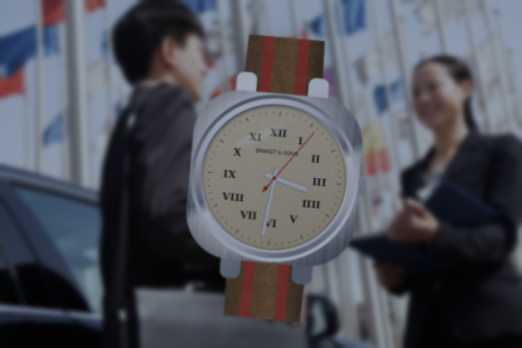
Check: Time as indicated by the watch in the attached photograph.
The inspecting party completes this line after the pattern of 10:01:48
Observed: 3:31:06
